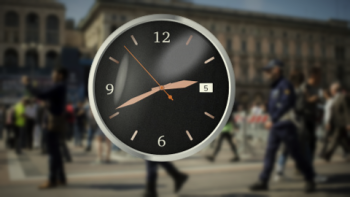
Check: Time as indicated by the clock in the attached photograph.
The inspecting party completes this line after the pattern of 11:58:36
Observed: 2:40:53
